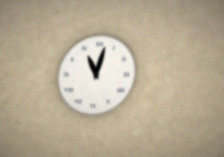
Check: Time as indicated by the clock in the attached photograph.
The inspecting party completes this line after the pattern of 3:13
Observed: 11:02
